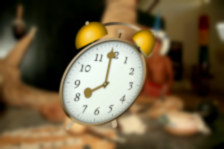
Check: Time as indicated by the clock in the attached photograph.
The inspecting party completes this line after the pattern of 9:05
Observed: 7:59
